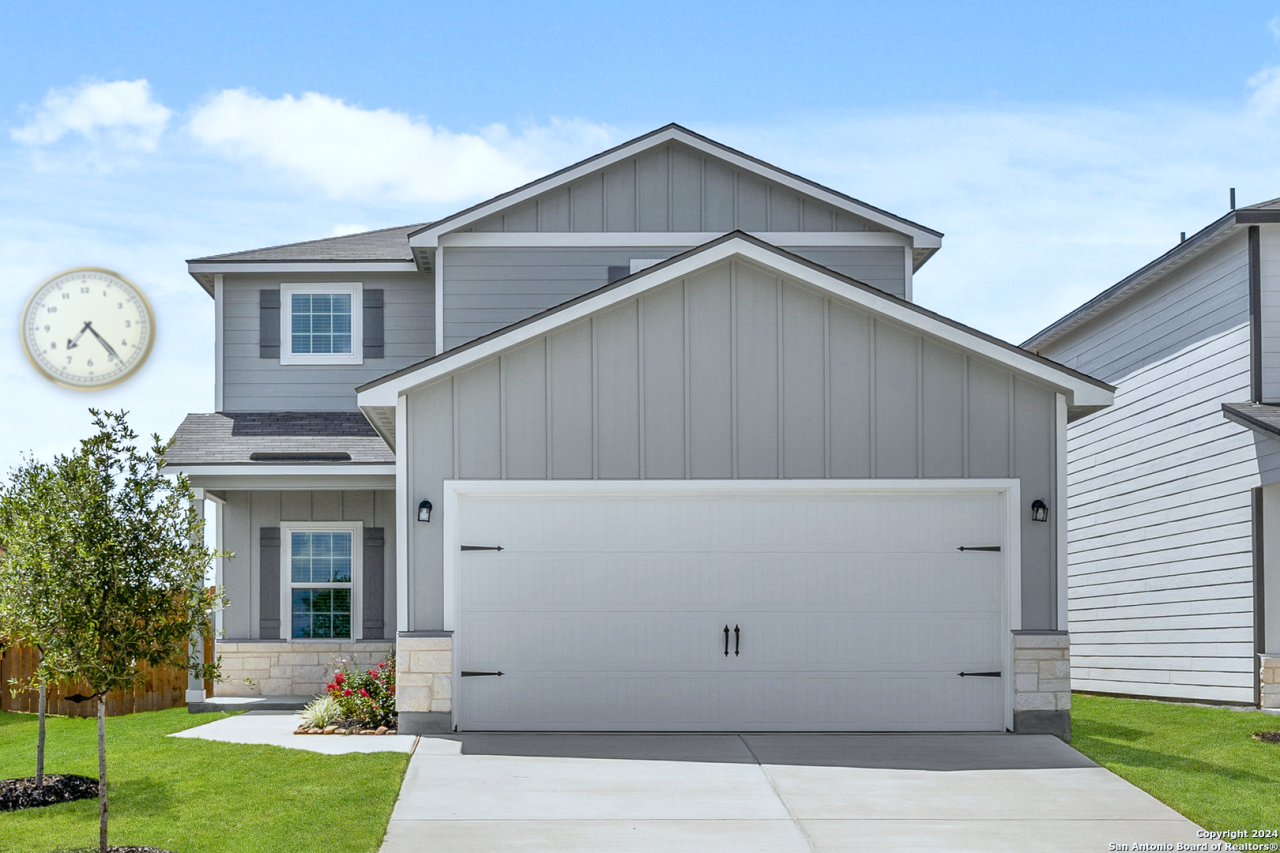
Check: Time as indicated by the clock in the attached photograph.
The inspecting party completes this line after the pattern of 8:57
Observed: 7:24
